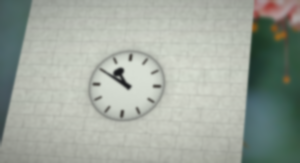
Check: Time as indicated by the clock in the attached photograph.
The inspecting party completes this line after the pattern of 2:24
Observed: 10:50
